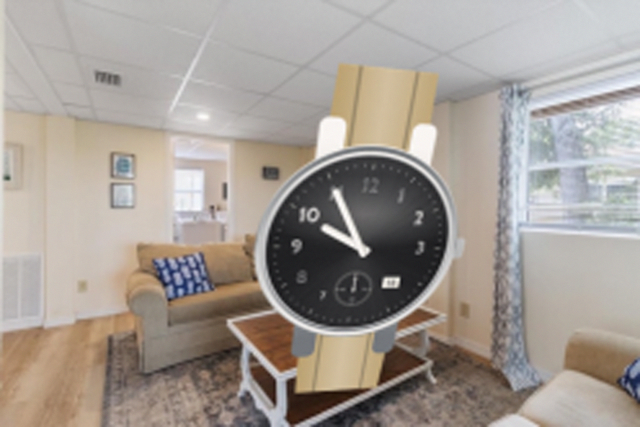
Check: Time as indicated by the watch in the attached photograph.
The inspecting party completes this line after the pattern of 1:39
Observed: 9:55
